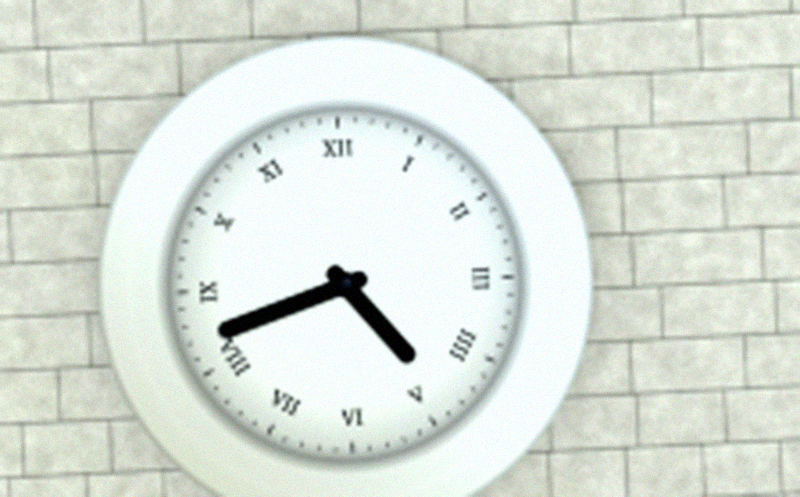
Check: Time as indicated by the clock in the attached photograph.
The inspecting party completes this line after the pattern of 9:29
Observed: 4:42
